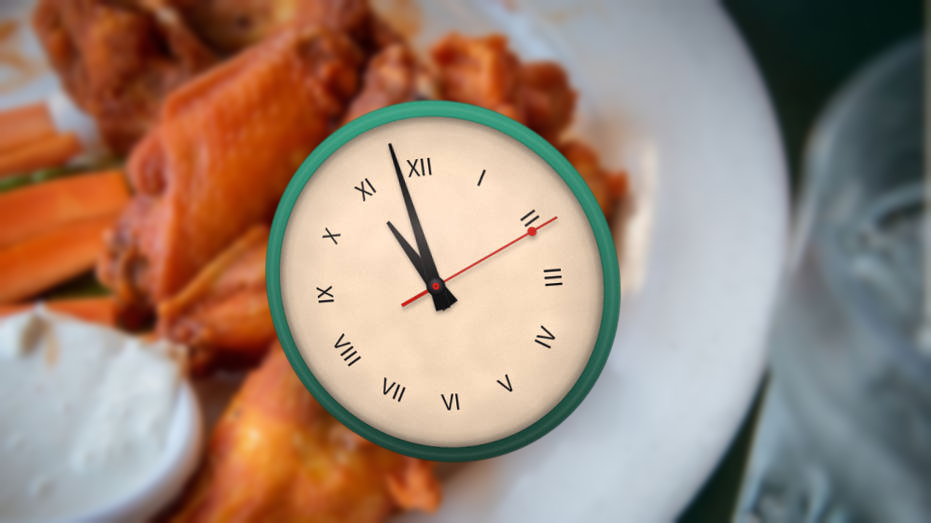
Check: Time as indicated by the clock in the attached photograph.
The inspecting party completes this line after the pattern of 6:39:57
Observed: 10:58:11
